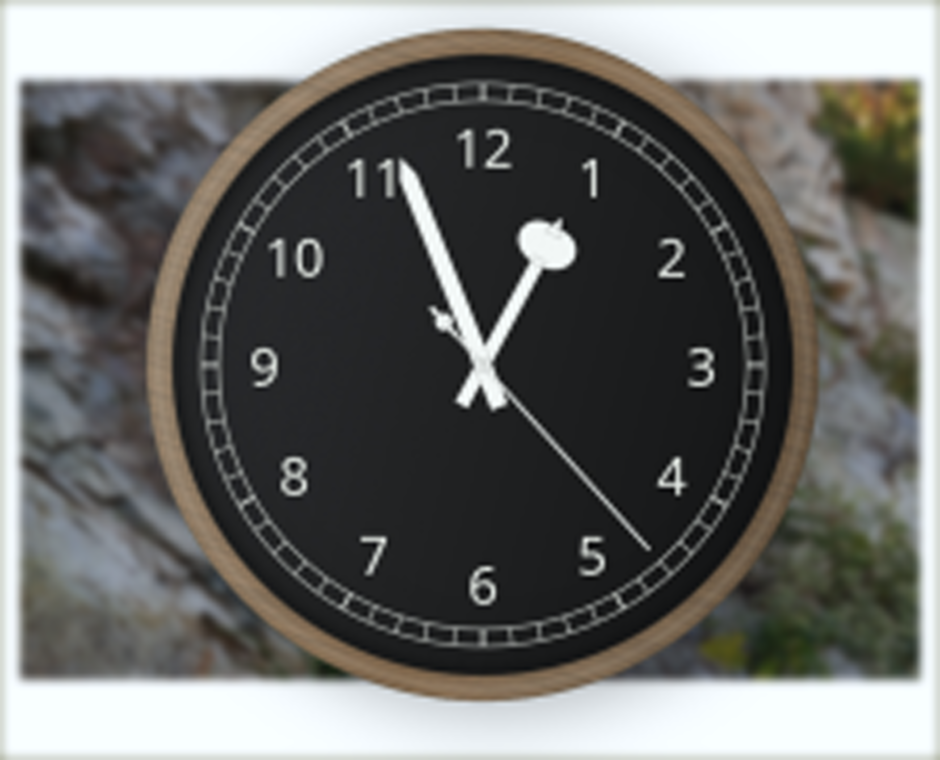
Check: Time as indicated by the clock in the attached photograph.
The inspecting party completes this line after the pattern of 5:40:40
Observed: 12:56:23
